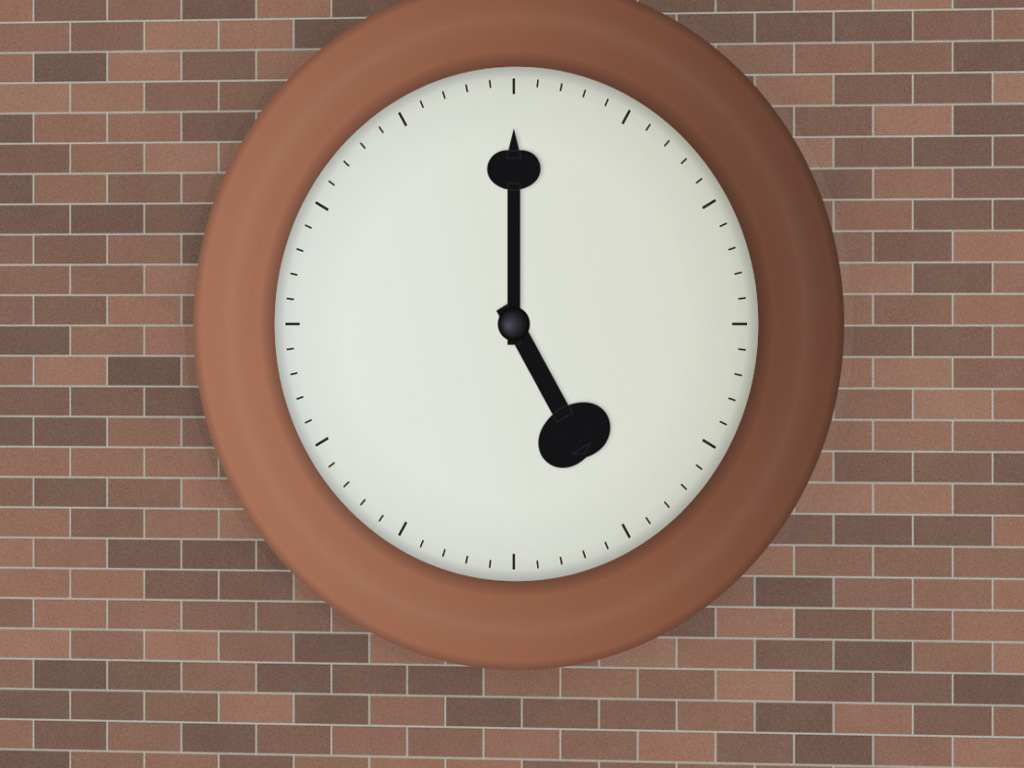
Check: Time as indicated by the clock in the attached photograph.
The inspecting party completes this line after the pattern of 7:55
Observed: 5:00
